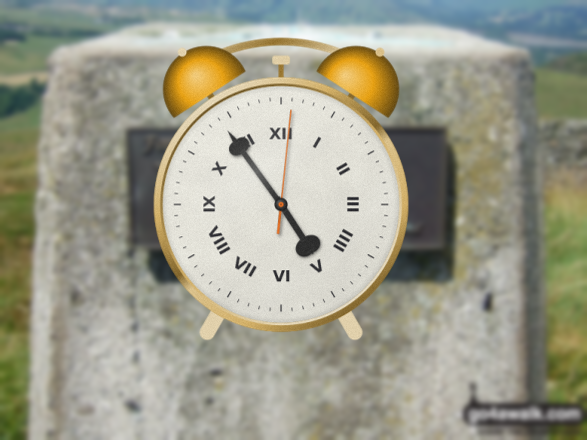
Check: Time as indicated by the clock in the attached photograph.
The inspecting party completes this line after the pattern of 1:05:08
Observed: 4:54:01
